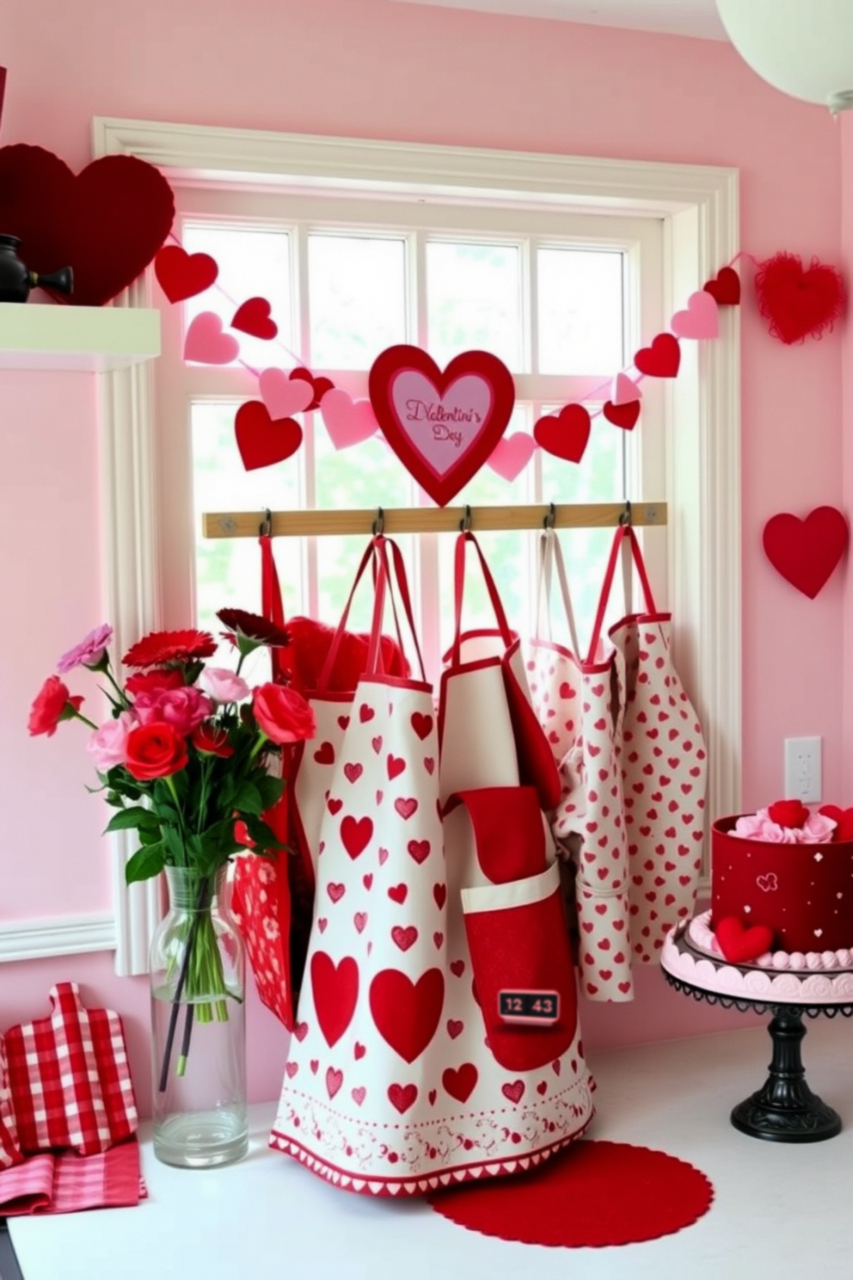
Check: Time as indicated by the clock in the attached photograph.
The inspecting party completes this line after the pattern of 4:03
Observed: 12:43
